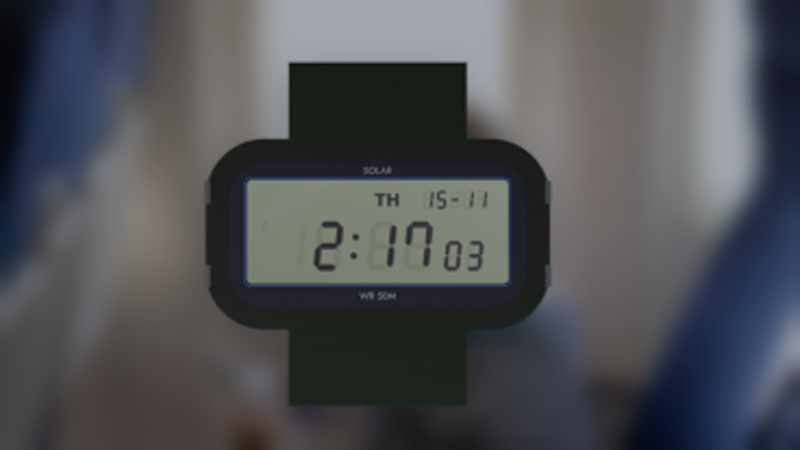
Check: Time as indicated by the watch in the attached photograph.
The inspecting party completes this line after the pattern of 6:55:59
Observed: 2:17:03
